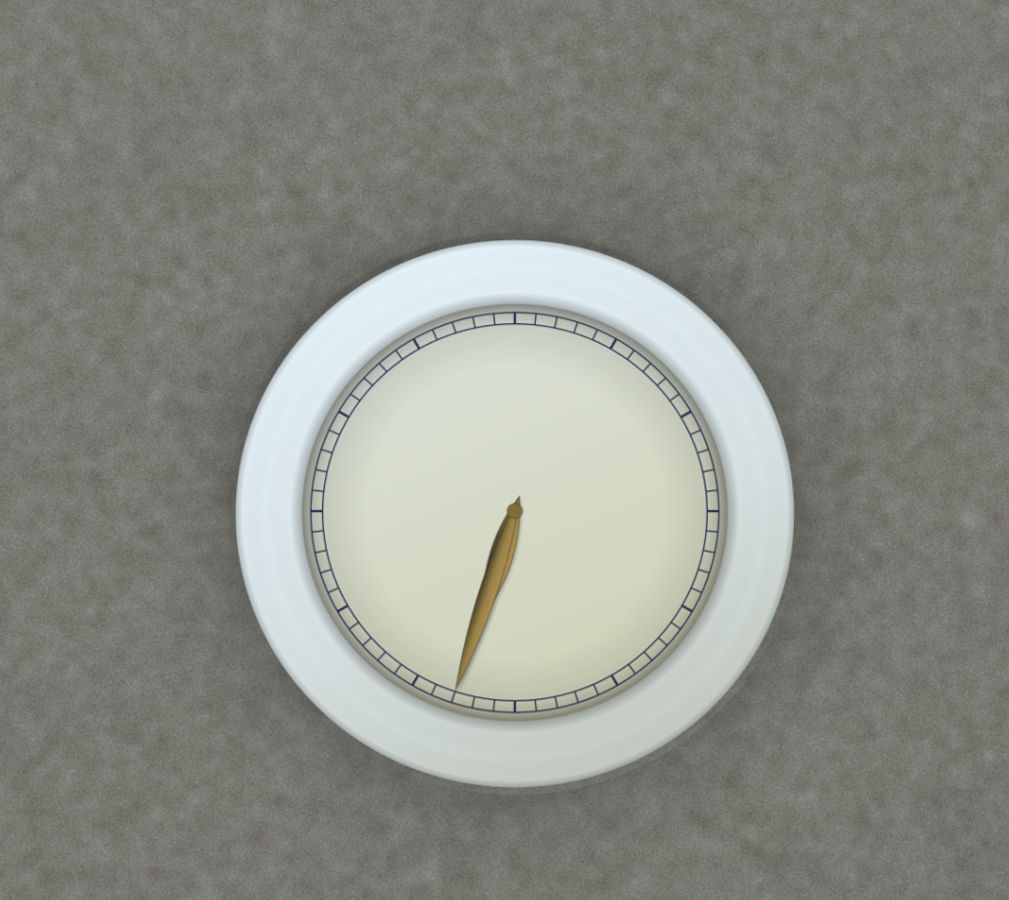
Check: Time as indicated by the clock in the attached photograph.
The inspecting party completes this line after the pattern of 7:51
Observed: 6:33
